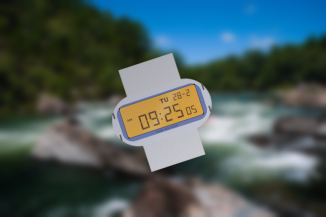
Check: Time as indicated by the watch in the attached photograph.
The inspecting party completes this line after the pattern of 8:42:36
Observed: 9:25:05
